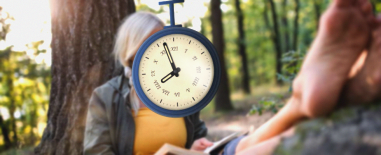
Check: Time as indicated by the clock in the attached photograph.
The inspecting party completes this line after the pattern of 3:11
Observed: 7:57
